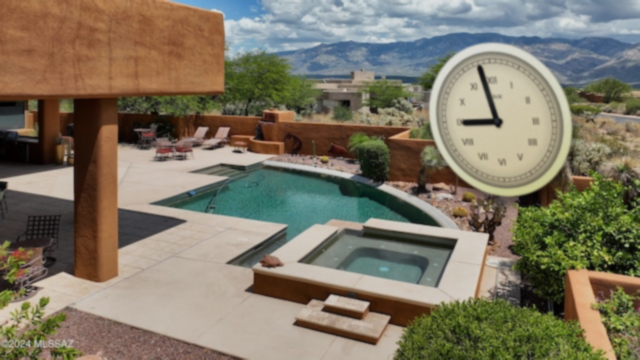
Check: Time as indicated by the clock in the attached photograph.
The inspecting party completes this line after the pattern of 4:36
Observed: 8:58
